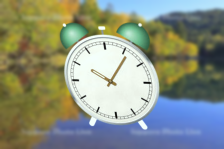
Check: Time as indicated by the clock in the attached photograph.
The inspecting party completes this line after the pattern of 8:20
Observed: 10:06
